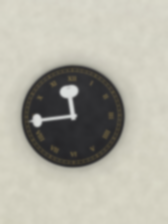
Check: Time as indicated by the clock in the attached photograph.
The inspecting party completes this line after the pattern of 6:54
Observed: 11:44
